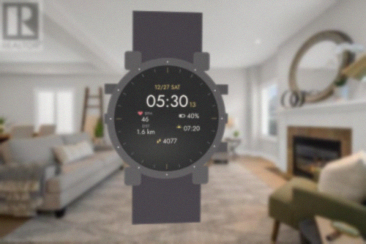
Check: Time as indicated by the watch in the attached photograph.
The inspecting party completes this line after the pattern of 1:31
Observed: 5:30
